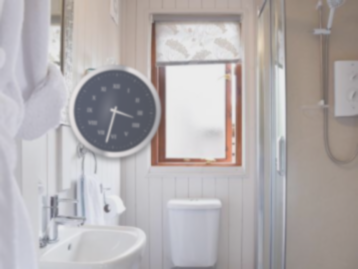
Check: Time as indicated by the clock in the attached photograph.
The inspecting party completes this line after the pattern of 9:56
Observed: 3:32
